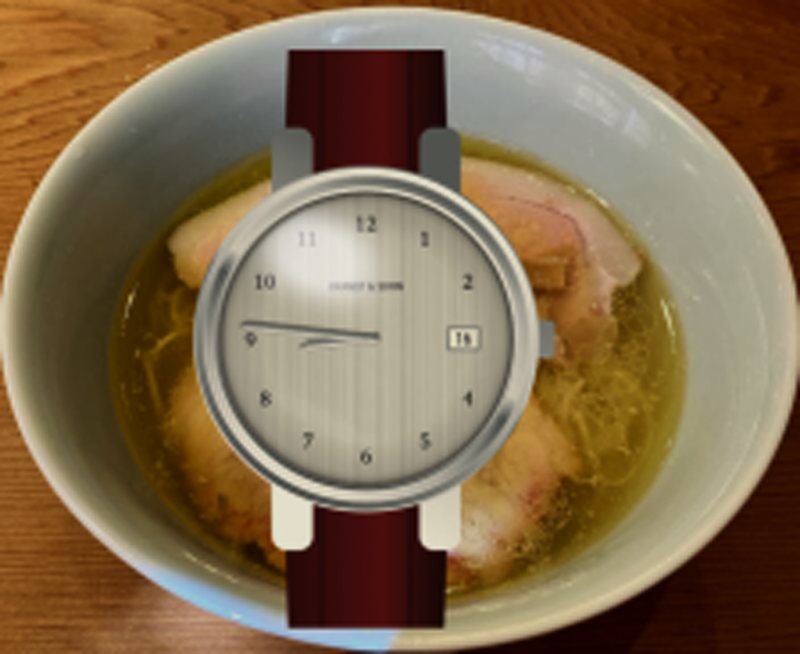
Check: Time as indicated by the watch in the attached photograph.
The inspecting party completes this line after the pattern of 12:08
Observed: 8:46
